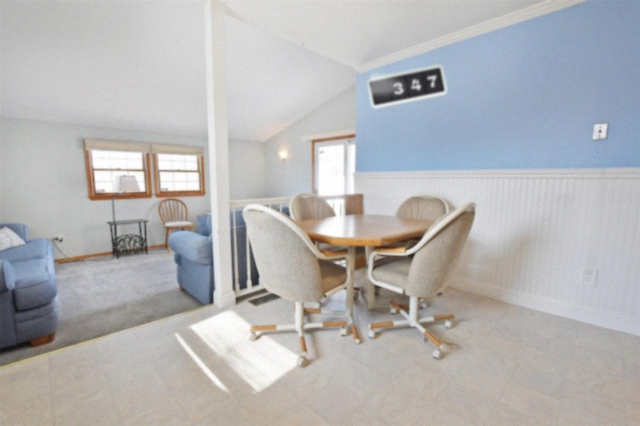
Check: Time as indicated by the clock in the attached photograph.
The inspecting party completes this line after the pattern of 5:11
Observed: 3:47
